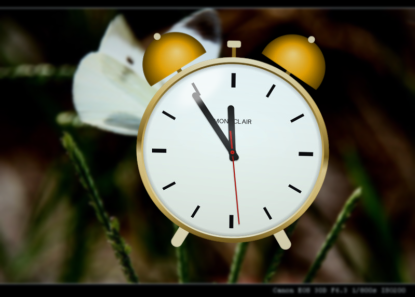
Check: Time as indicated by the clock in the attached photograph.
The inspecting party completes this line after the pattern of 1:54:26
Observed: 11:54:29
